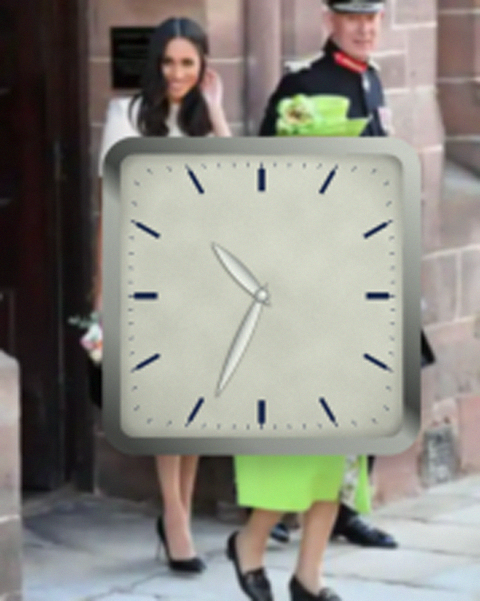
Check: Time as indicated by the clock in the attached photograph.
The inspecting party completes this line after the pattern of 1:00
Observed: 10:34
